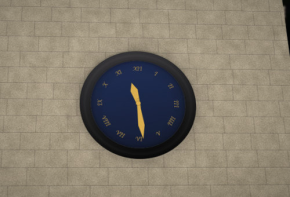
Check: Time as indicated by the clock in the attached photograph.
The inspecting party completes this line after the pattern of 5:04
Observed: 11:29
